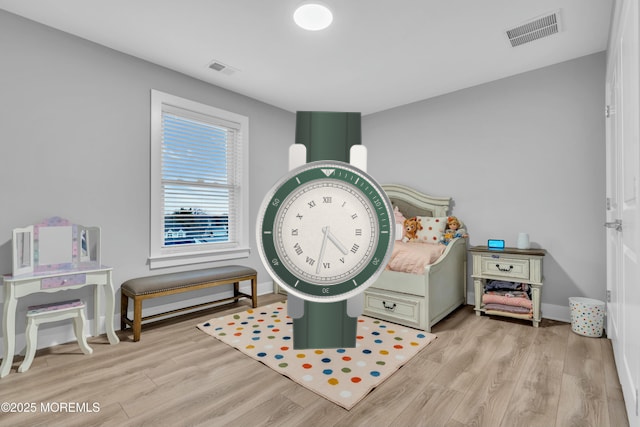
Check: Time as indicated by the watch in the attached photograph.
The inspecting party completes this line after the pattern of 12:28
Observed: 4:32
